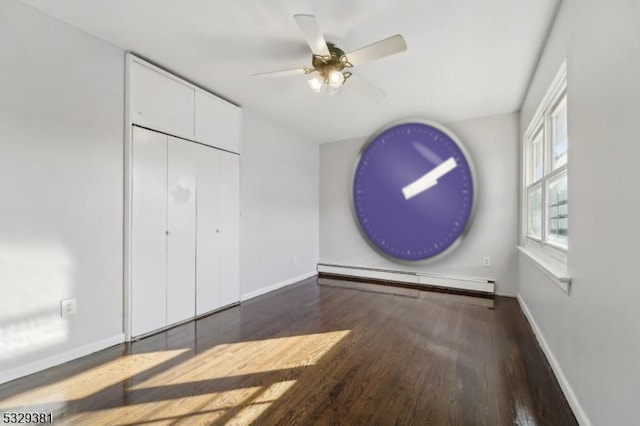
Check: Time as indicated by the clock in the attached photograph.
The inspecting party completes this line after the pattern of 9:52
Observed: 2:10
